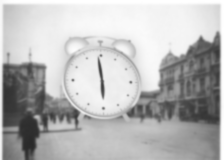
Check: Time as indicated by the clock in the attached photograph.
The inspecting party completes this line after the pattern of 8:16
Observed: 5:59
